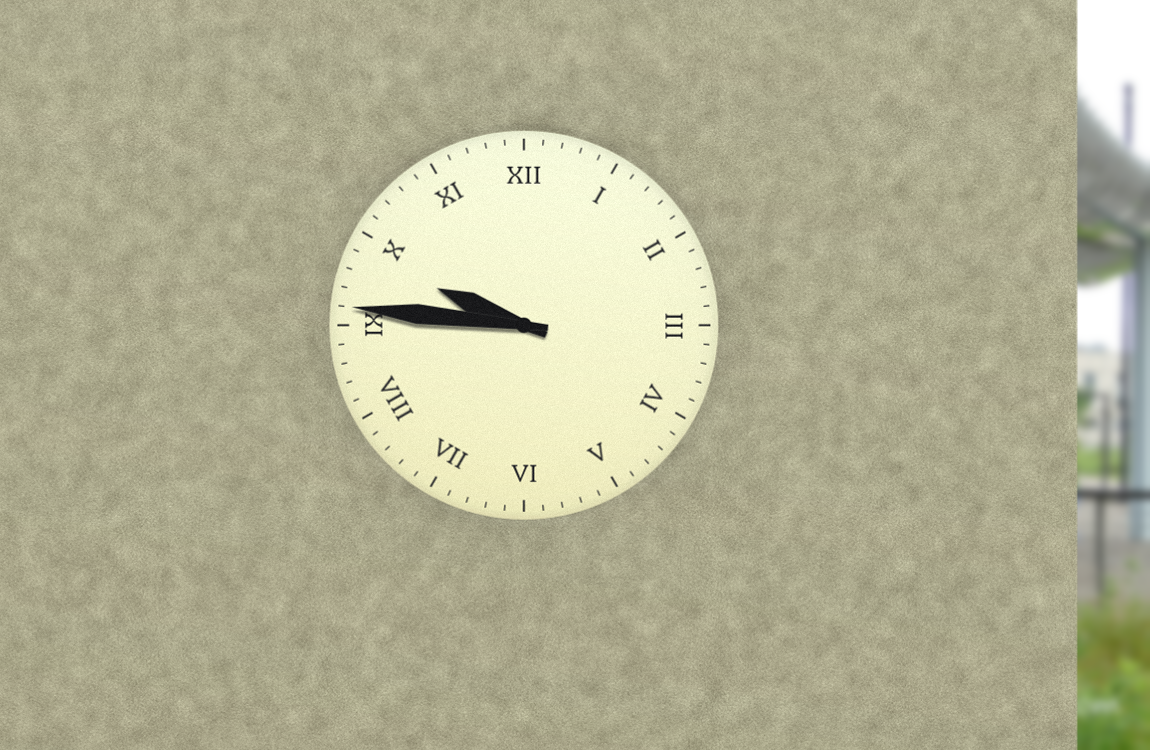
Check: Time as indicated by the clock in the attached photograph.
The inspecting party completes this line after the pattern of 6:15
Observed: 9:46
